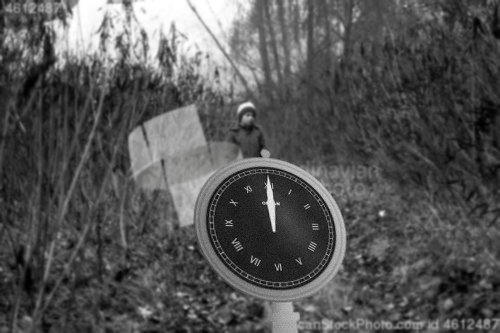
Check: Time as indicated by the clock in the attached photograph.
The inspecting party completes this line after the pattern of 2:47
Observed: 12:00
